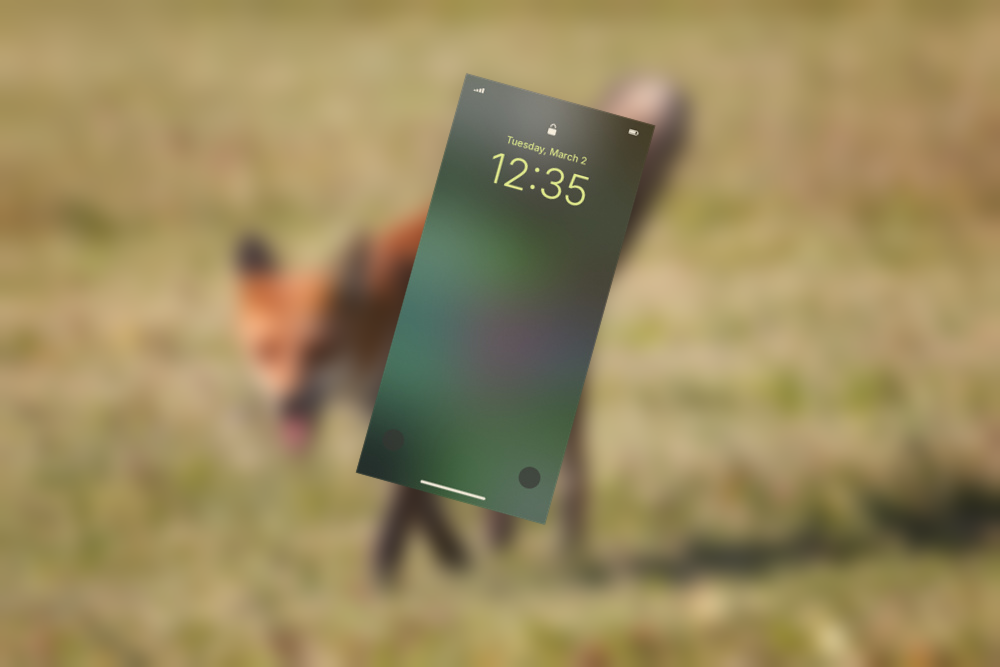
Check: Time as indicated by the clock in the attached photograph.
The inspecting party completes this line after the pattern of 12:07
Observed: 12:35
